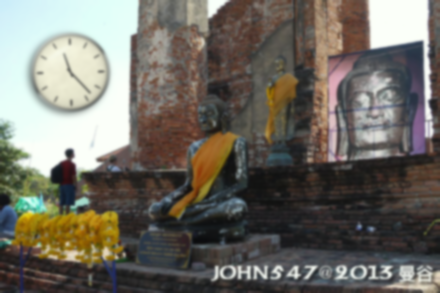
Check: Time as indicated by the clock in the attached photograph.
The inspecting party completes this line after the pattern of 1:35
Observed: 11:23
